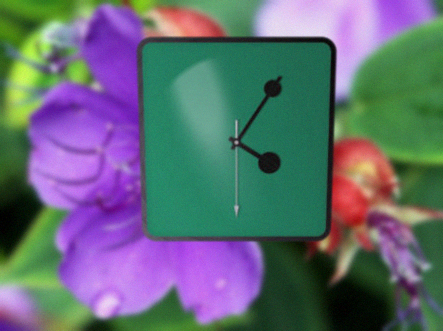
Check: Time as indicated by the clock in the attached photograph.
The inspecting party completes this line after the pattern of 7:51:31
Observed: 4:05:30
